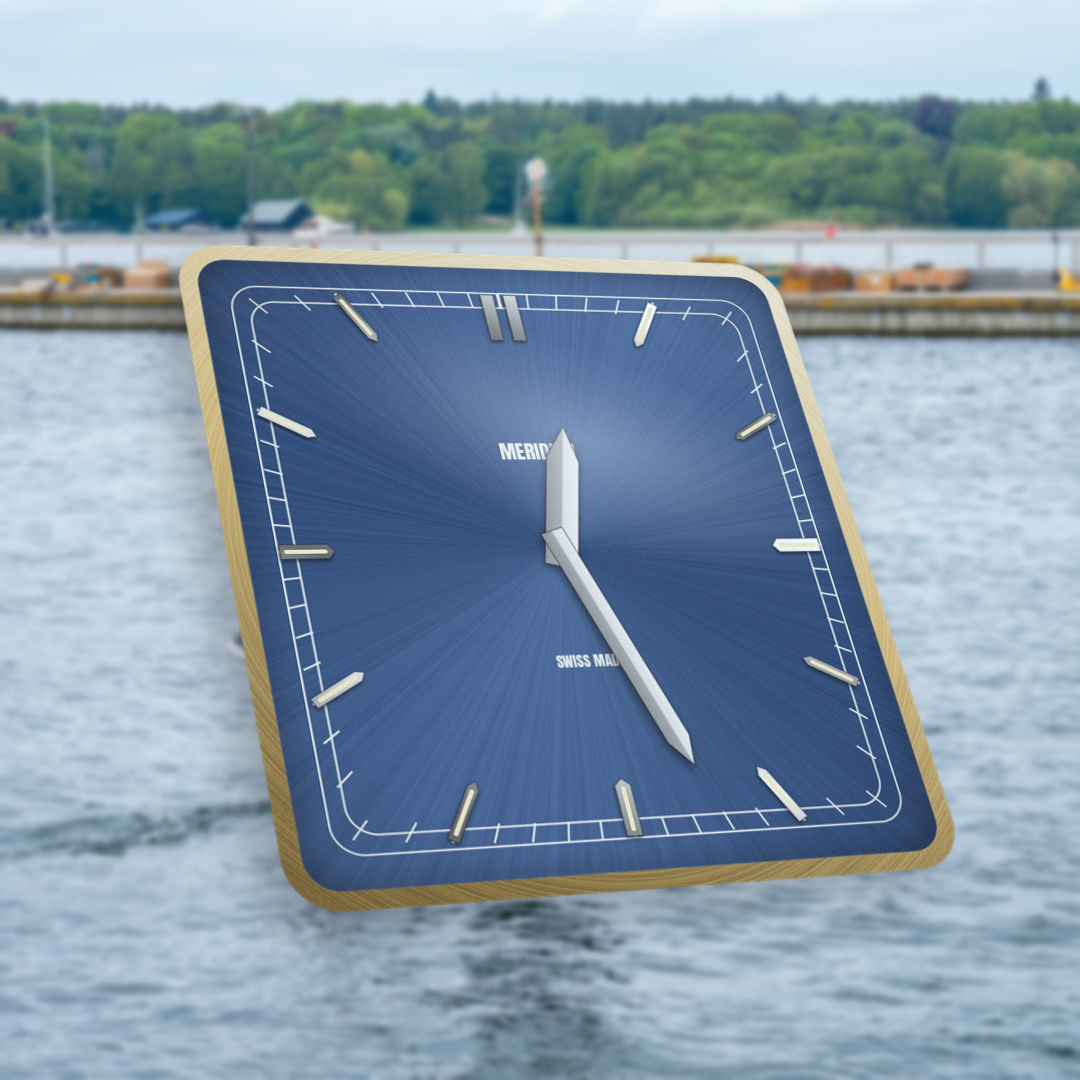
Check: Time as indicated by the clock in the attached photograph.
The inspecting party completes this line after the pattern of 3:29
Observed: 12:27
